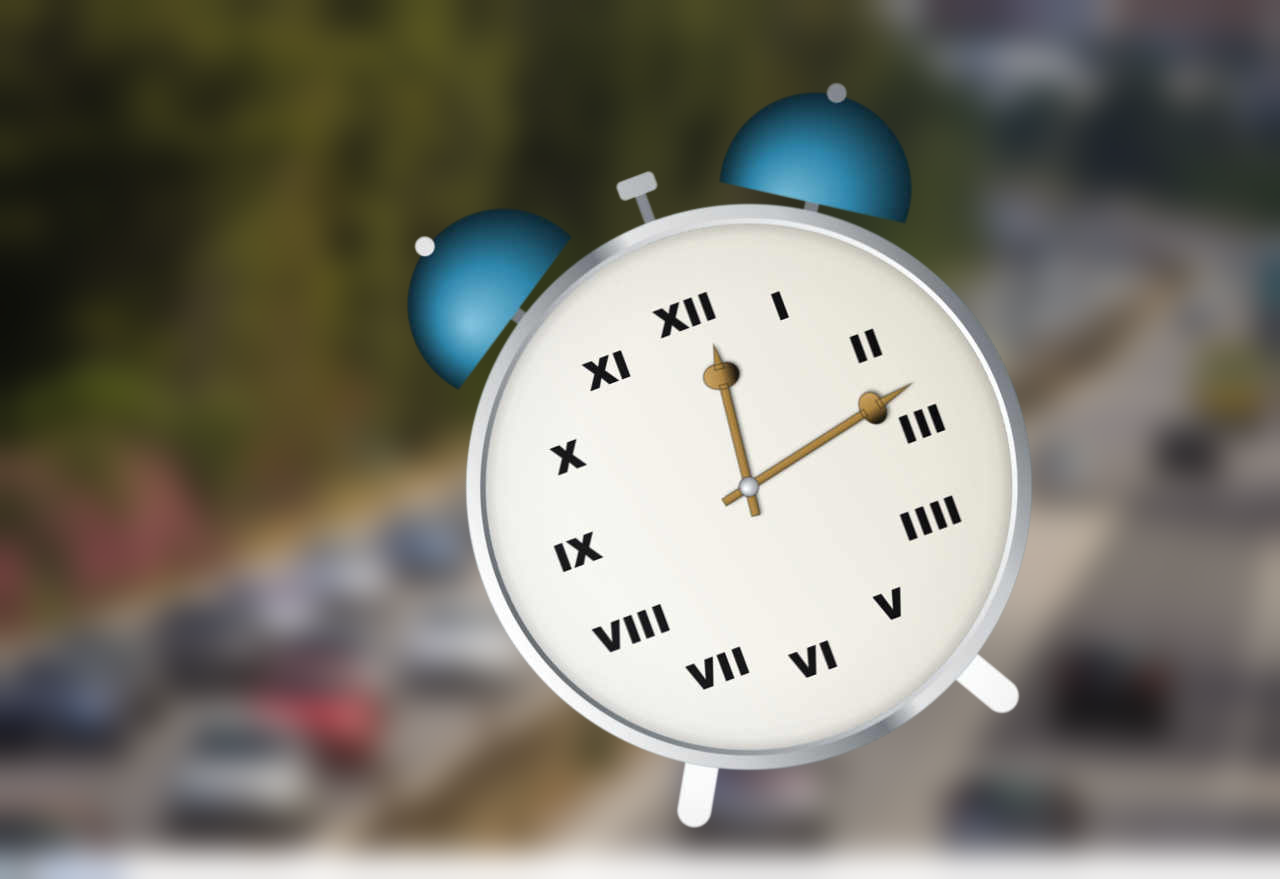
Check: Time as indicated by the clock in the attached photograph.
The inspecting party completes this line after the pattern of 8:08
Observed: 12:13
